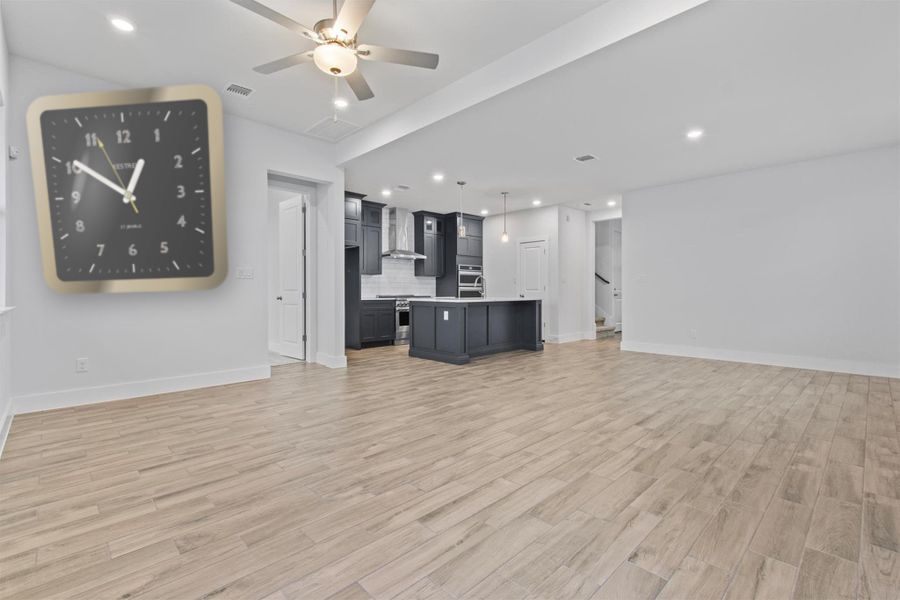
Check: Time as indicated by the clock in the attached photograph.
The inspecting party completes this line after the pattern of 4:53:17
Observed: 12:50:56
